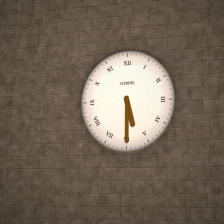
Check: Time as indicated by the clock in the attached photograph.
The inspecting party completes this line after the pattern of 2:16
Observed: 5:30
